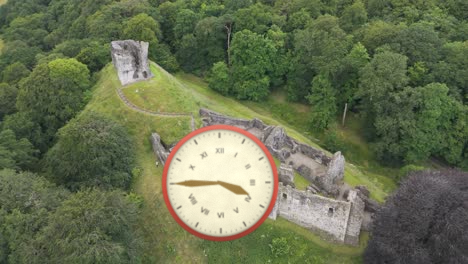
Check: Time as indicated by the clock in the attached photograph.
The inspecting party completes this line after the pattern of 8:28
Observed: 3:45
